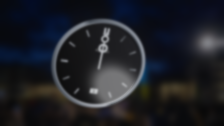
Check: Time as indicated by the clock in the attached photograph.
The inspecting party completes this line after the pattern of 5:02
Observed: 12:00
